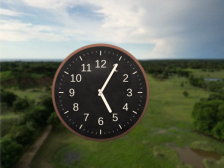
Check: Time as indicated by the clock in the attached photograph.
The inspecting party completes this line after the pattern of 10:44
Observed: 5:05
